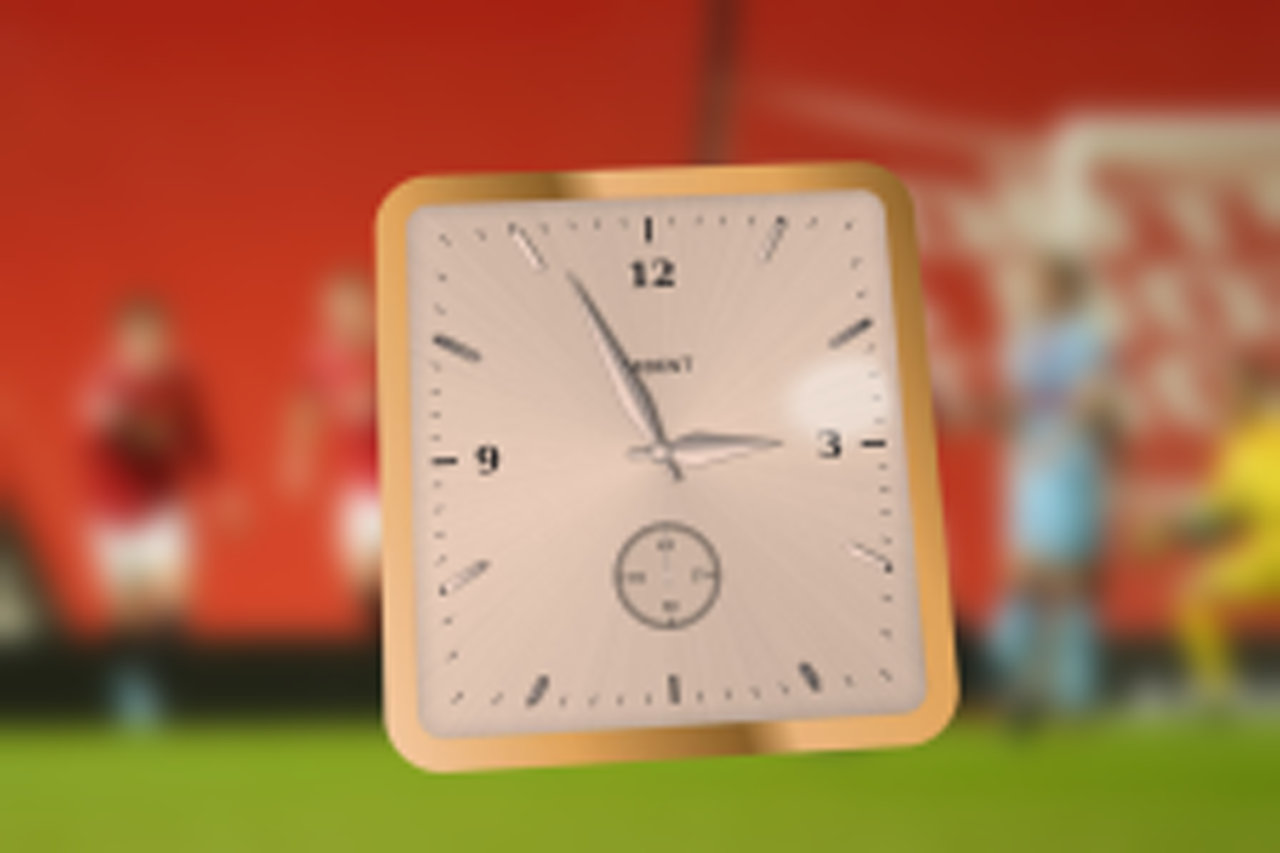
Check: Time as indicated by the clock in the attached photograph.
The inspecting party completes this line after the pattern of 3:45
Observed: 2:56
